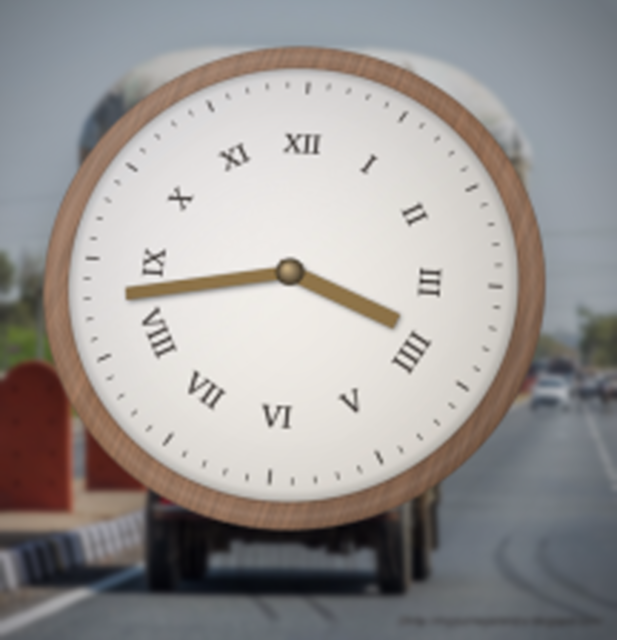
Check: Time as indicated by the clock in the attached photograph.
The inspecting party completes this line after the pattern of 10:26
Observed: 3:43
